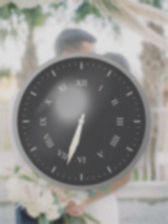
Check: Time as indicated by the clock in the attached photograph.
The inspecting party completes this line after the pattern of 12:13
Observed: 6:33
